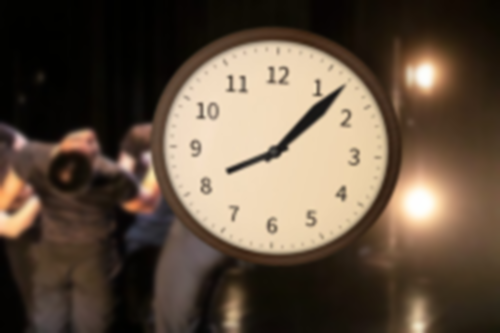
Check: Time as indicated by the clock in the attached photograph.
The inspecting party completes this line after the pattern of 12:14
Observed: 8:07
